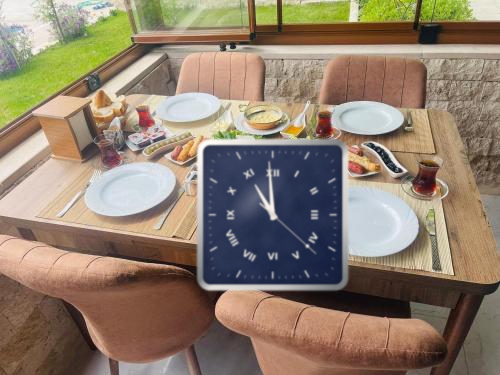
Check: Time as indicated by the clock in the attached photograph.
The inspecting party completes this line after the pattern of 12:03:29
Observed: 10:59:22
